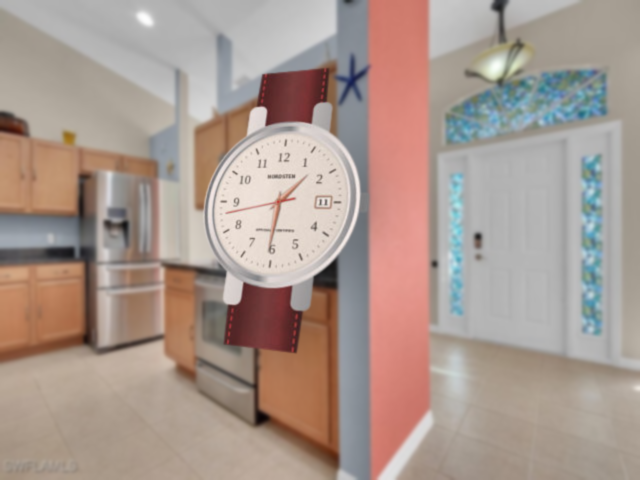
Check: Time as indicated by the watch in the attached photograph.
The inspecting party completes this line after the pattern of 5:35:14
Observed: 1:30:43
